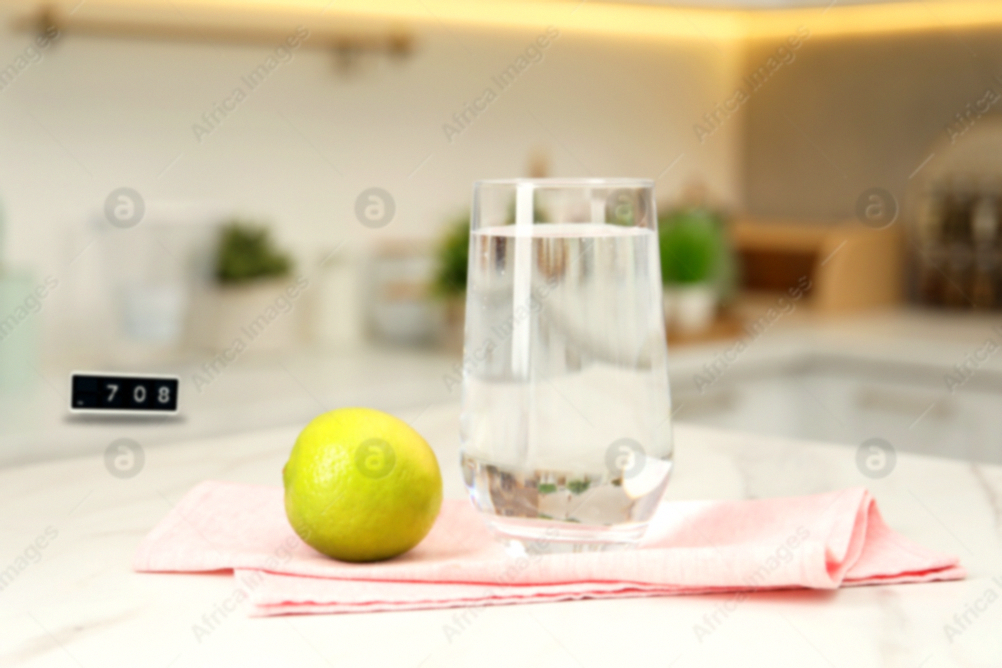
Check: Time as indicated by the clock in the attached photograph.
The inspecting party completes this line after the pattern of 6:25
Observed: 7:08
